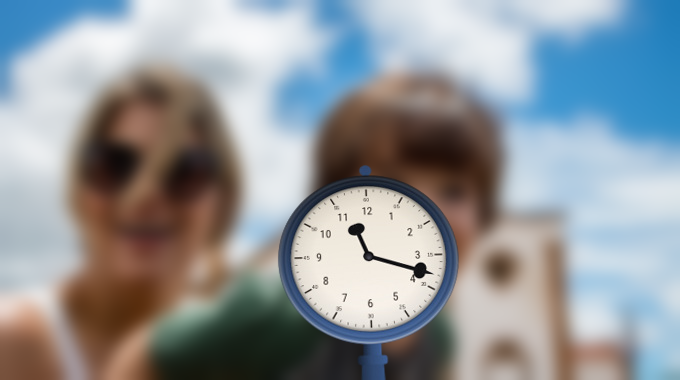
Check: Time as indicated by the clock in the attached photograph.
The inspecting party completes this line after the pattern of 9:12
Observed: 11:18
